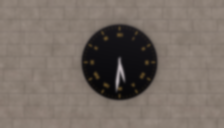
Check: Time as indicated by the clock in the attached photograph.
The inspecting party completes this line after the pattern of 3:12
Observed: 5:31
